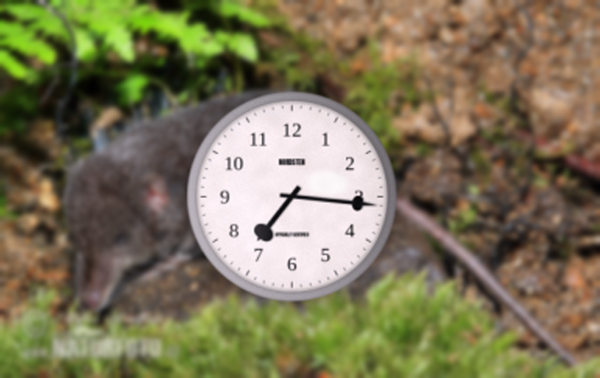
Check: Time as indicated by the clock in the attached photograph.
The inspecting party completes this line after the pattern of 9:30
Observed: 7:16
